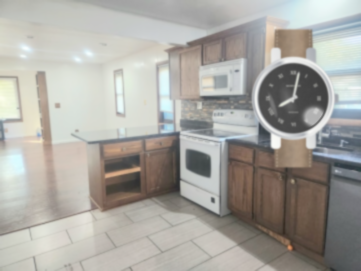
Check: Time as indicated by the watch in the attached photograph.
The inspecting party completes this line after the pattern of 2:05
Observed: 8:02
